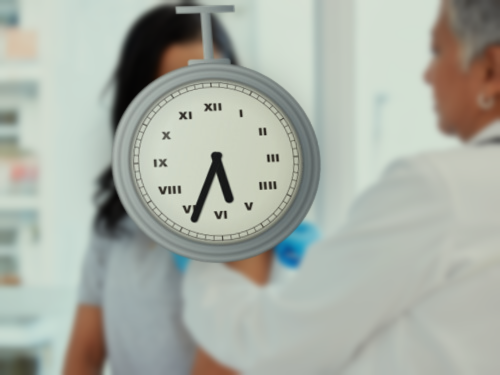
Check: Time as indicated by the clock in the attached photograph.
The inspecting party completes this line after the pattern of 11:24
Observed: 5:34
